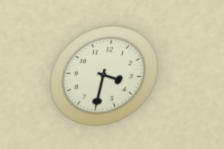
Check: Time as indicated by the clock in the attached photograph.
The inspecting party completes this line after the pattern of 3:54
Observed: 3:30
